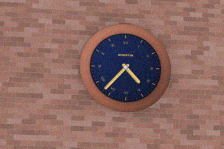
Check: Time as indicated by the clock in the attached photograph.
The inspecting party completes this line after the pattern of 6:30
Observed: 4:37
